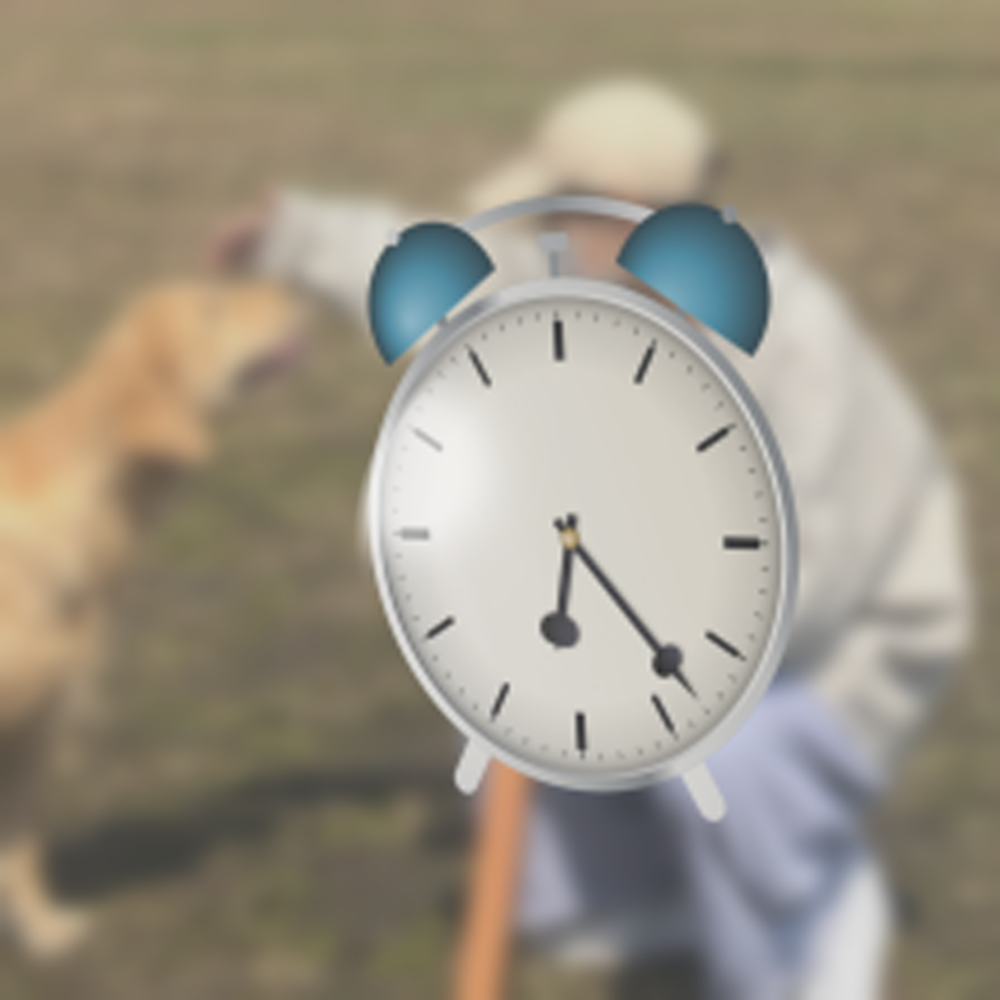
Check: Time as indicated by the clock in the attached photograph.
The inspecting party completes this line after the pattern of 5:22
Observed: 6:23
